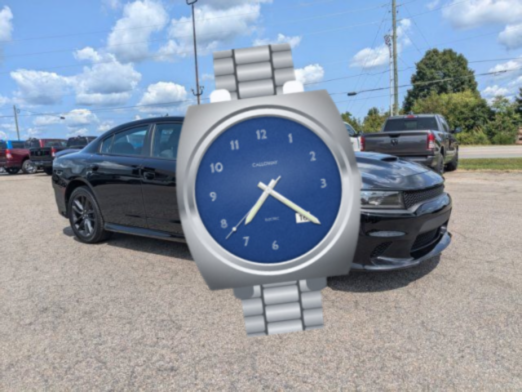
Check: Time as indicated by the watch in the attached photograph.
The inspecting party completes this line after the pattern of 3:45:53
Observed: 7:21:38
